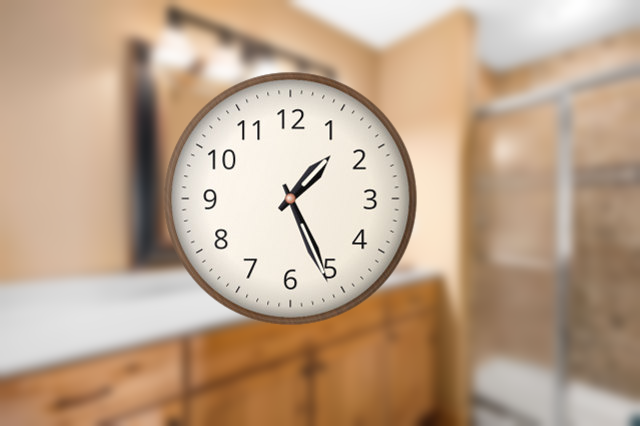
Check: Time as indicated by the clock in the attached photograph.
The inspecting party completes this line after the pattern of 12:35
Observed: 1:26
